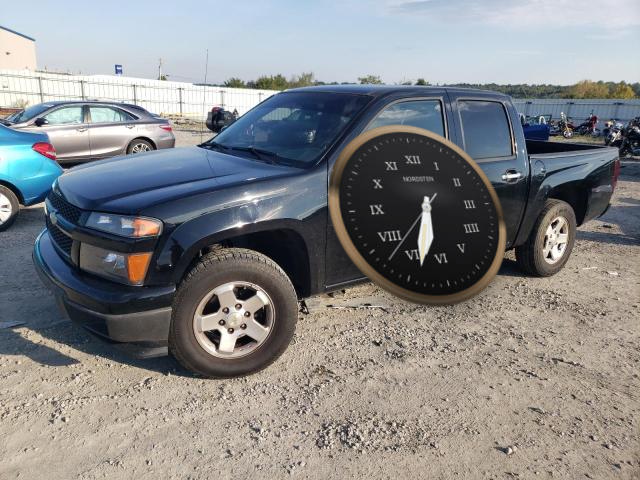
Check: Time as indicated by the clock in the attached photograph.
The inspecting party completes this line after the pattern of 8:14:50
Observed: 6:33:38
